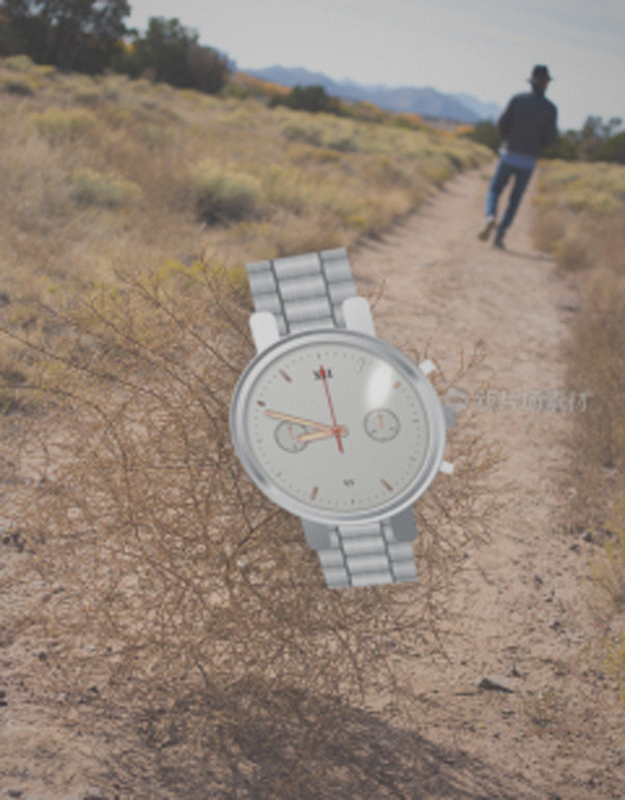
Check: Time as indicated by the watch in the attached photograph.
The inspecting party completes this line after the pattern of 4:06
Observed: 8:49
